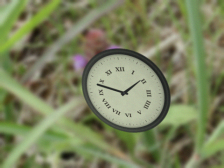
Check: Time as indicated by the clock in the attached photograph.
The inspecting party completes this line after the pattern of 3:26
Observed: 1:48
